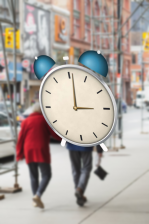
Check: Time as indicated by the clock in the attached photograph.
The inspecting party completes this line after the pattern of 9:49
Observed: 3:01
